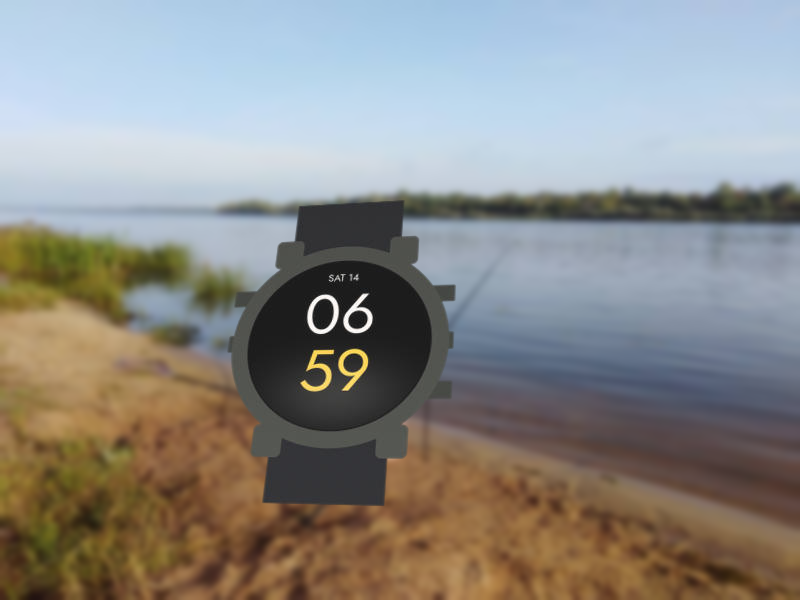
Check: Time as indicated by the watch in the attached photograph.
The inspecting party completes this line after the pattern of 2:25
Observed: 6:59
